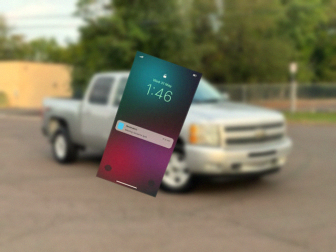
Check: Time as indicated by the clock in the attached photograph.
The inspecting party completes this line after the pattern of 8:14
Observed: 1:46
